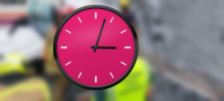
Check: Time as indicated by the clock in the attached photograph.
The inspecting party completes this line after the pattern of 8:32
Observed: 3:03
